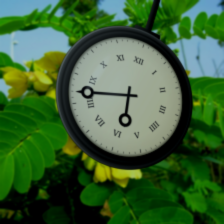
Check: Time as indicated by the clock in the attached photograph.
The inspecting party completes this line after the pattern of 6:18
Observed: 5:42
